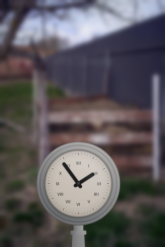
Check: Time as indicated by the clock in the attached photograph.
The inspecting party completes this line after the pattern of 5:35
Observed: 1:54
